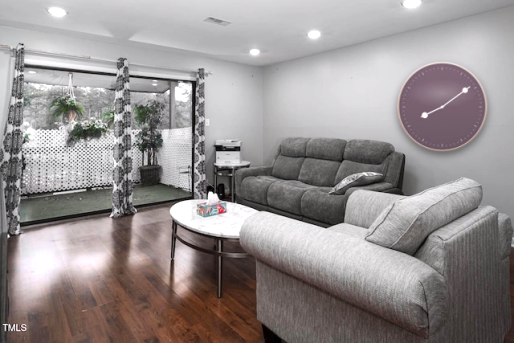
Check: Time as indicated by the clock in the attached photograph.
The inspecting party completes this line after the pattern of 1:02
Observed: 8:09
